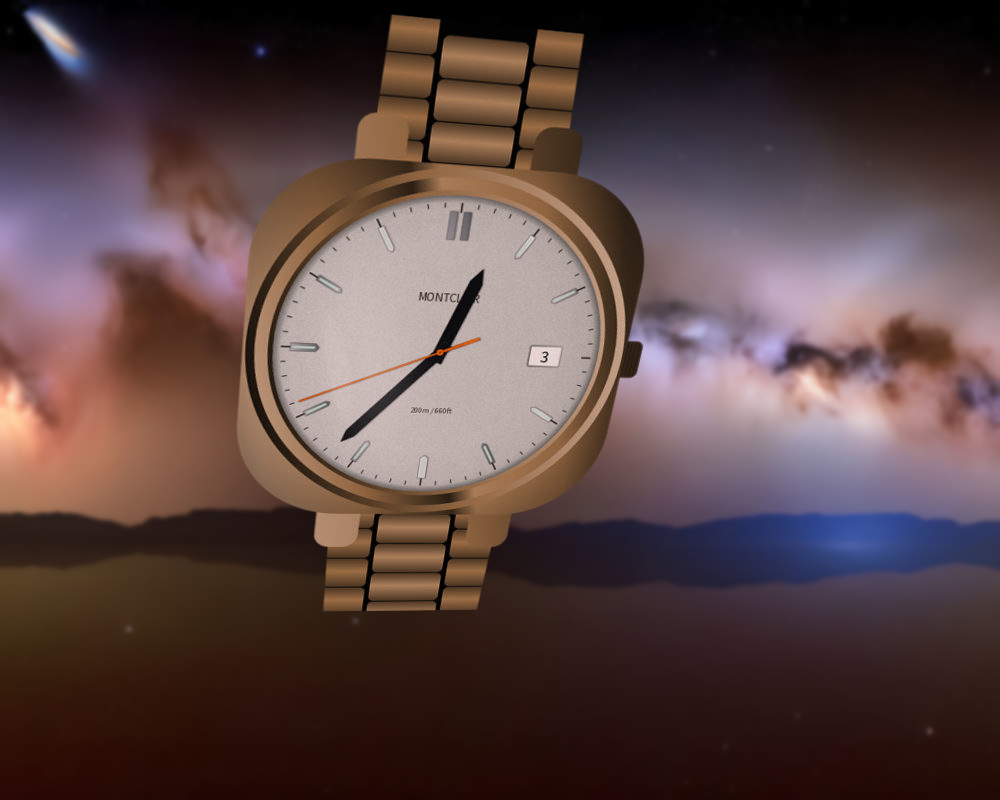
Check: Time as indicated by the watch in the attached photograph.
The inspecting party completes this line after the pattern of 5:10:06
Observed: 12:36:41
